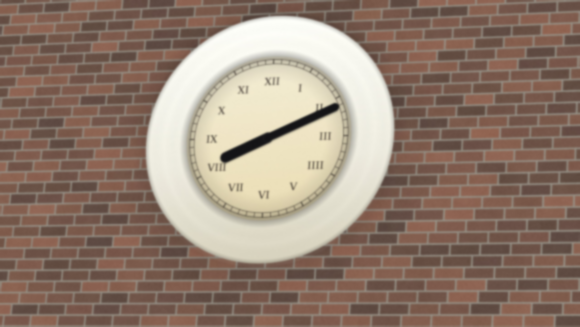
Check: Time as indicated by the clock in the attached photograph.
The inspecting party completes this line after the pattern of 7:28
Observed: 8:11
